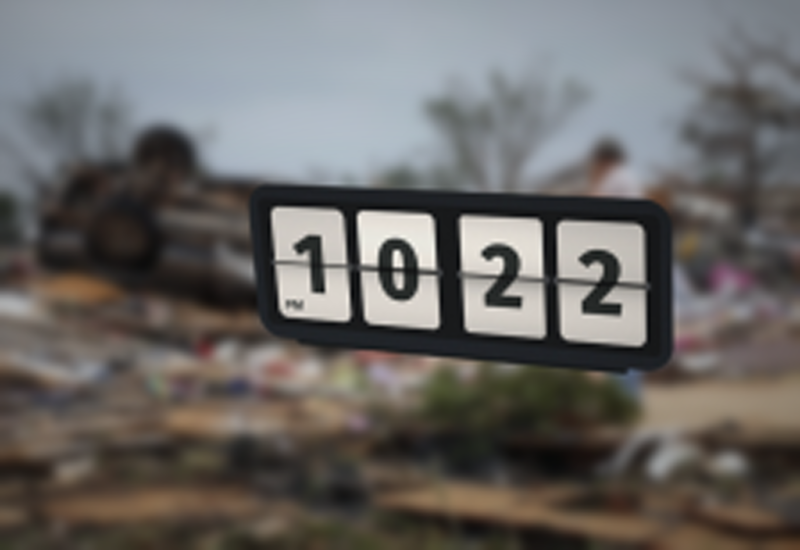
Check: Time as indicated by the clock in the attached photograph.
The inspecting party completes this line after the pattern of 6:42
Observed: 10:22
